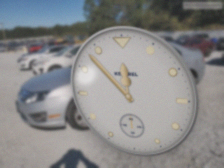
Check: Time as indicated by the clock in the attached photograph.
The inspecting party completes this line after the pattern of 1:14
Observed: 11:53
